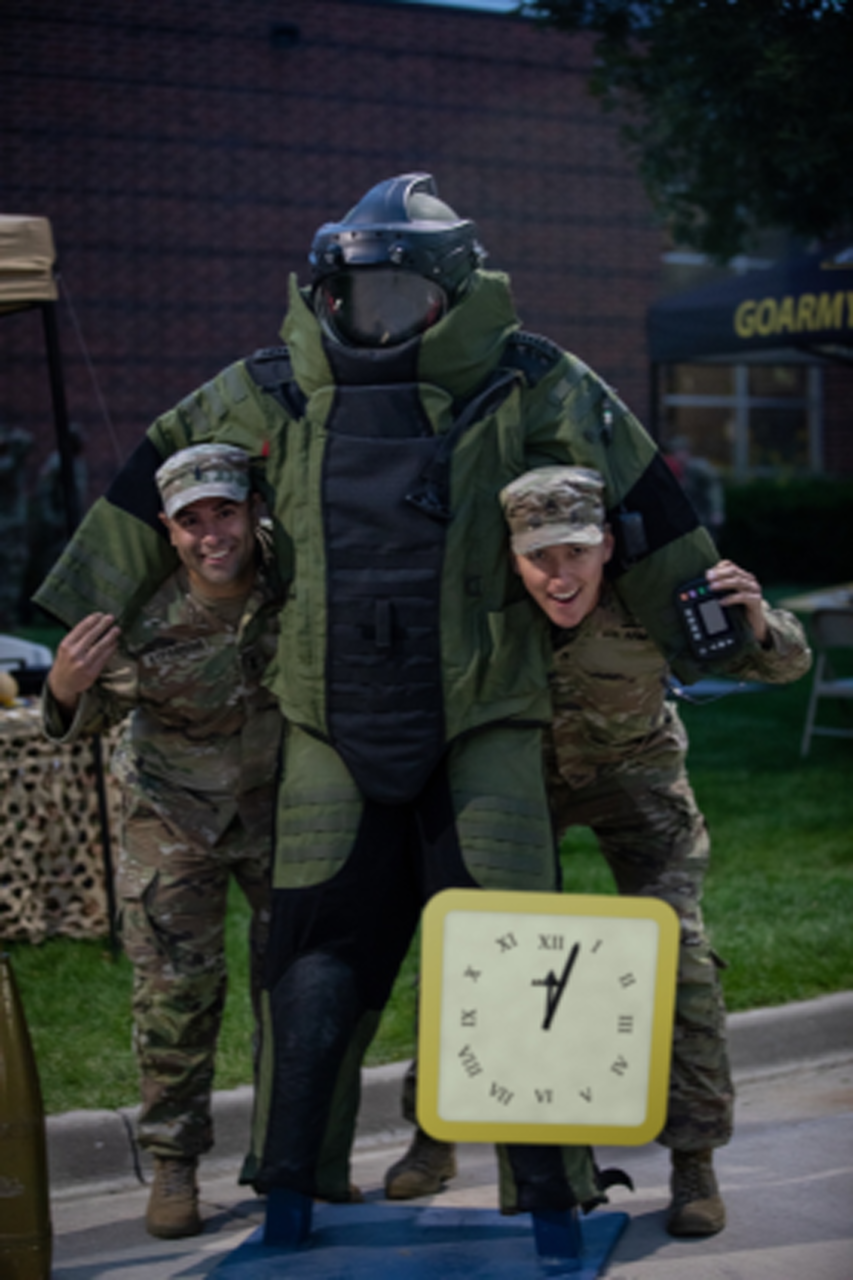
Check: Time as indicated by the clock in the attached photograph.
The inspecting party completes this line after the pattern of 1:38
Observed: 12:03
